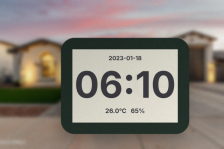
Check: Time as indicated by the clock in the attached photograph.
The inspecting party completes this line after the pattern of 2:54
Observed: 6:10
